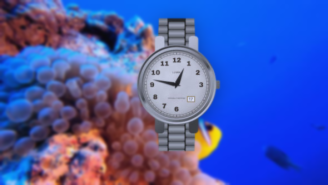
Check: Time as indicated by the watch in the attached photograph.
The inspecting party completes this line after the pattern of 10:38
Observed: 12:47
